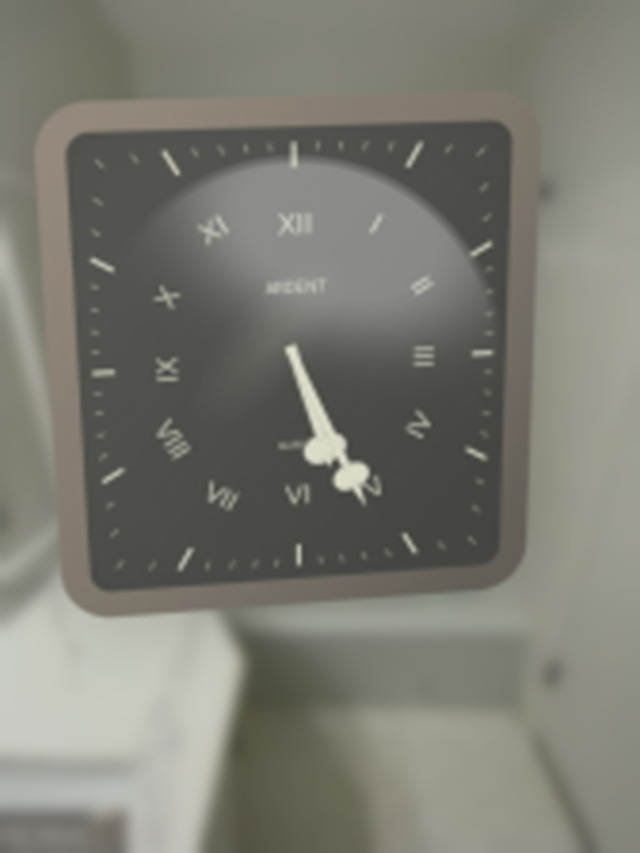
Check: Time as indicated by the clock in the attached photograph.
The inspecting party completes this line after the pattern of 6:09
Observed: 5:26
